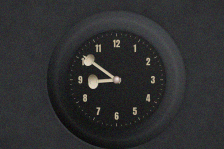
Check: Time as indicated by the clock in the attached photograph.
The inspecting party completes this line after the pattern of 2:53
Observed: 8:51
